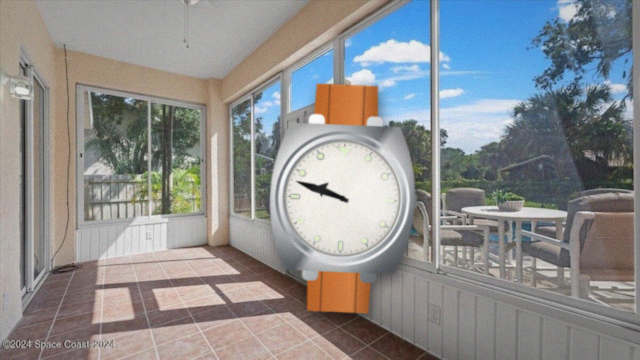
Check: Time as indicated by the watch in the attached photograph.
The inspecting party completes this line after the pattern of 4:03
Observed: 9:48
